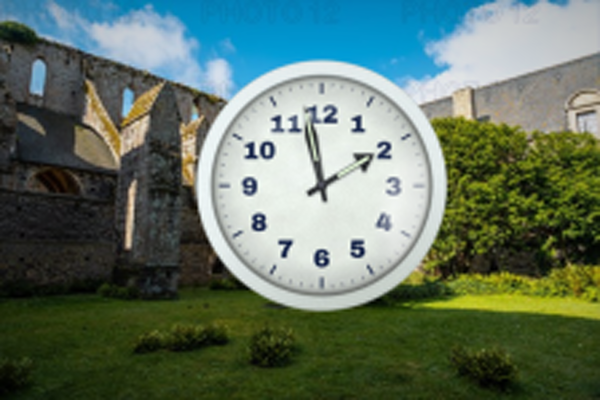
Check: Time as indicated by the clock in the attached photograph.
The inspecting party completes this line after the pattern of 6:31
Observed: 1:58
